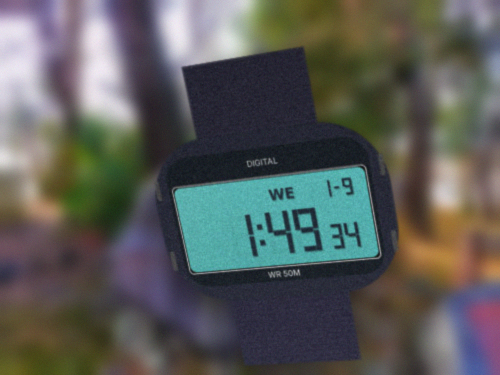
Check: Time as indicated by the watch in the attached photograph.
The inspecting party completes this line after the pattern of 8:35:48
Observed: 1:49:34
